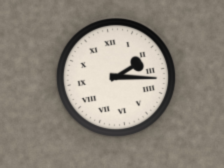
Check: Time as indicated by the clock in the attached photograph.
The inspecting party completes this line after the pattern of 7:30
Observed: 2:17
